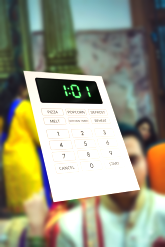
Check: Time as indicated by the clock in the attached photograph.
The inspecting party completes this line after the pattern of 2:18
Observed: 1:01
